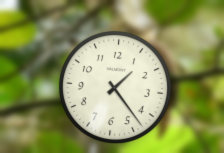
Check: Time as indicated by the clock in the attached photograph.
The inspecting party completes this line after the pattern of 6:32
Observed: 1:23
